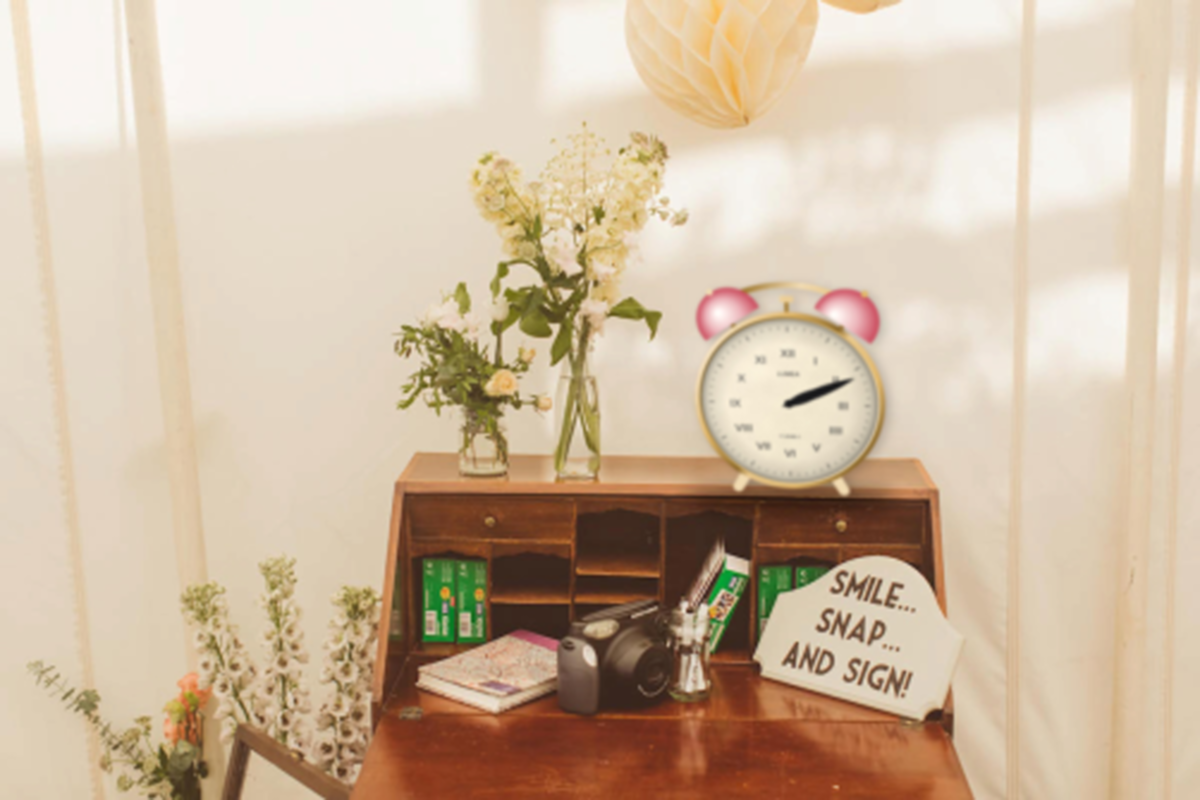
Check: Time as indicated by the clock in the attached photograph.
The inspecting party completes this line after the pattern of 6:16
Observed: 2:11
